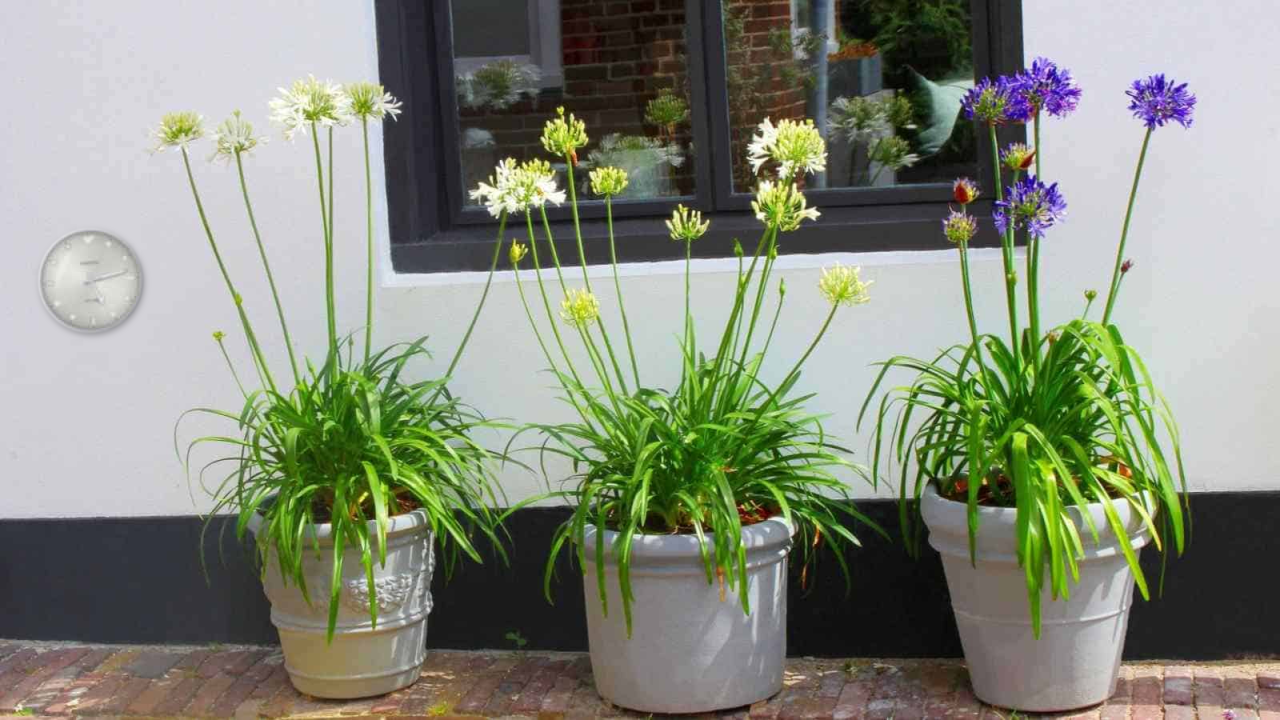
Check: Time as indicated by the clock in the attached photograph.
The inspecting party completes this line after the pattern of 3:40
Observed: 5:13
